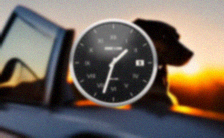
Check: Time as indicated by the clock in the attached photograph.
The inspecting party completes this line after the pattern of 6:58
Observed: 1:33
